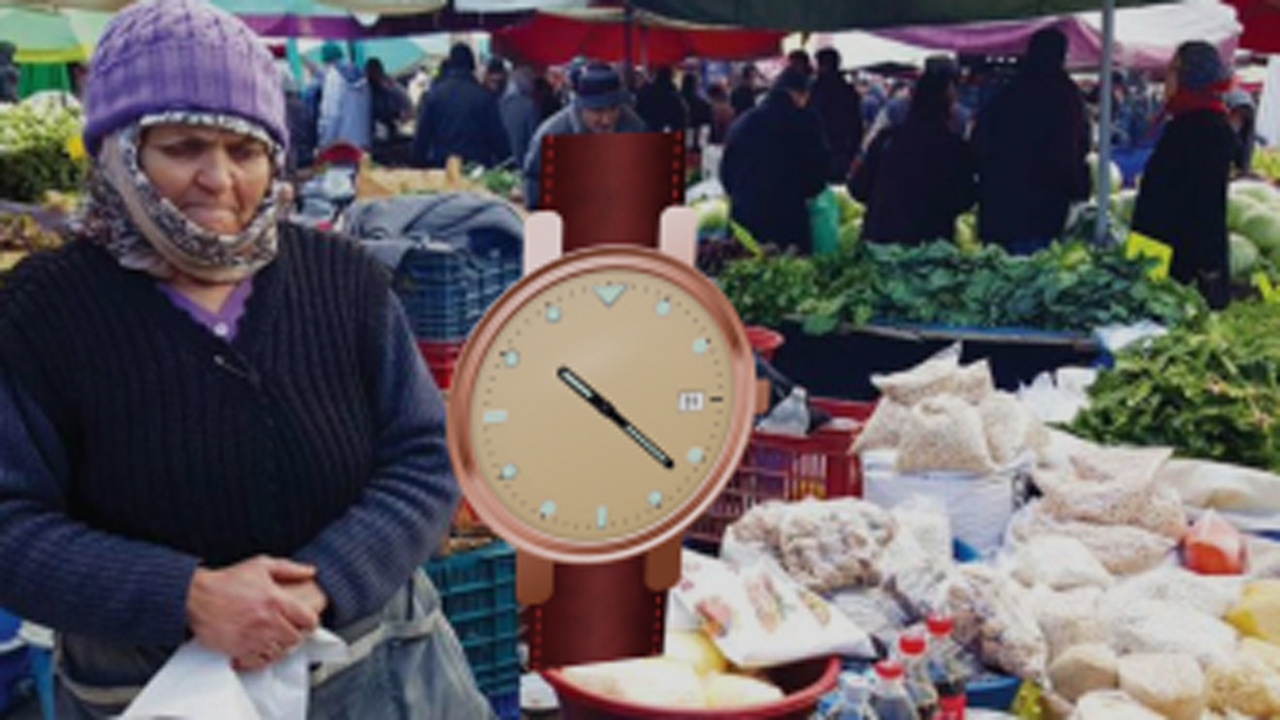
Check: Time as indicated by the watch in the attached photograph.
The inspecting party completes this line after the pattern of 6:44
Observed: 10:22
